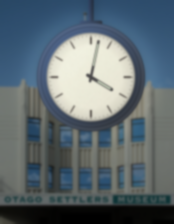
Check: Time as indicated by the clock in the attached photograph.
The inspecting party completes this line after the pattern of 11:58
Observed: 4:02
